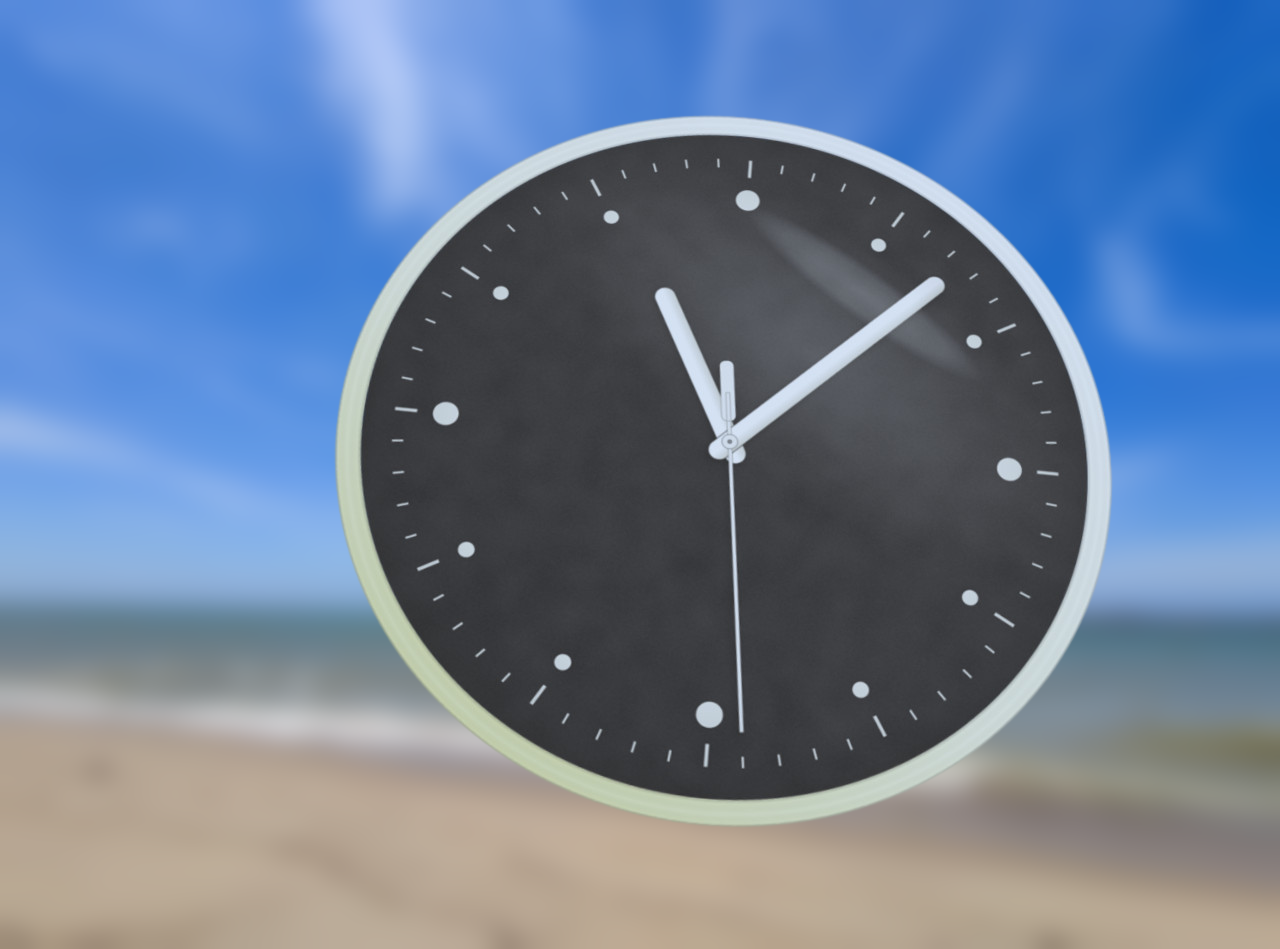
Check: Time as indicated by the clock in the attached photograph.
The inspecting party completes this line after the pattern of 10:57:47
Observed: 11:07:29
